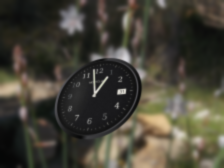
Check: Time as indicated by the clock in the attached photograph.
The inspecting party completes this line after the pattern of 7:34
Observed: 12:58
